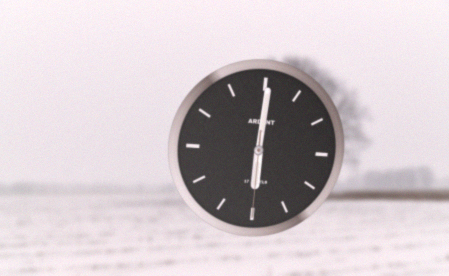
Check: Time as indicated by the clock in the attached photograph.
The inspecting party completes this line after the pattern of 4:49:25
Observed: 6:00:30
